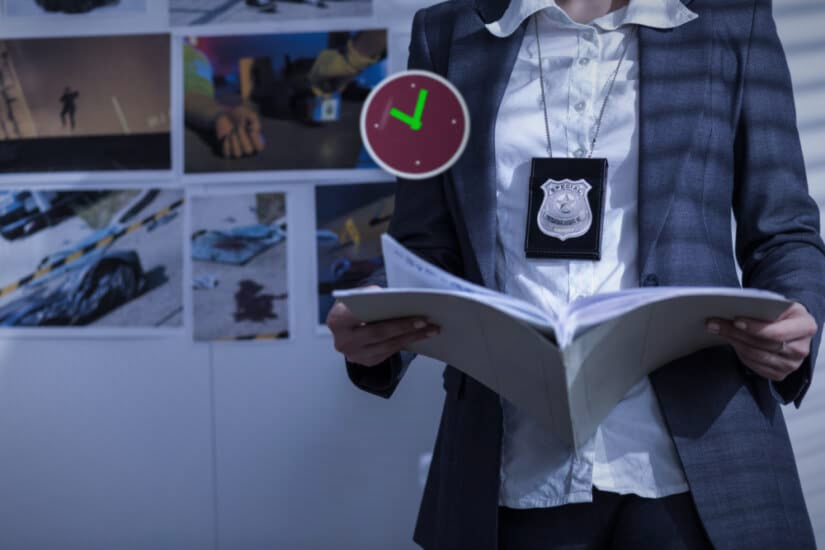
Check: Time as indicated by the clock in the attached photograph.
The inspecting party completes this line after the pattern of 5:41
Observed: 10:03
